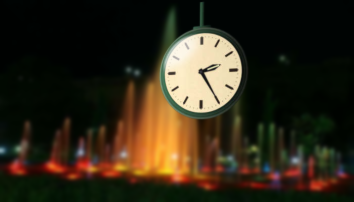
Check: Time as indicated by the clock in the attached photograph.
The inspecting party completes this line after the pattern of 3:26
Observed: 2:25
